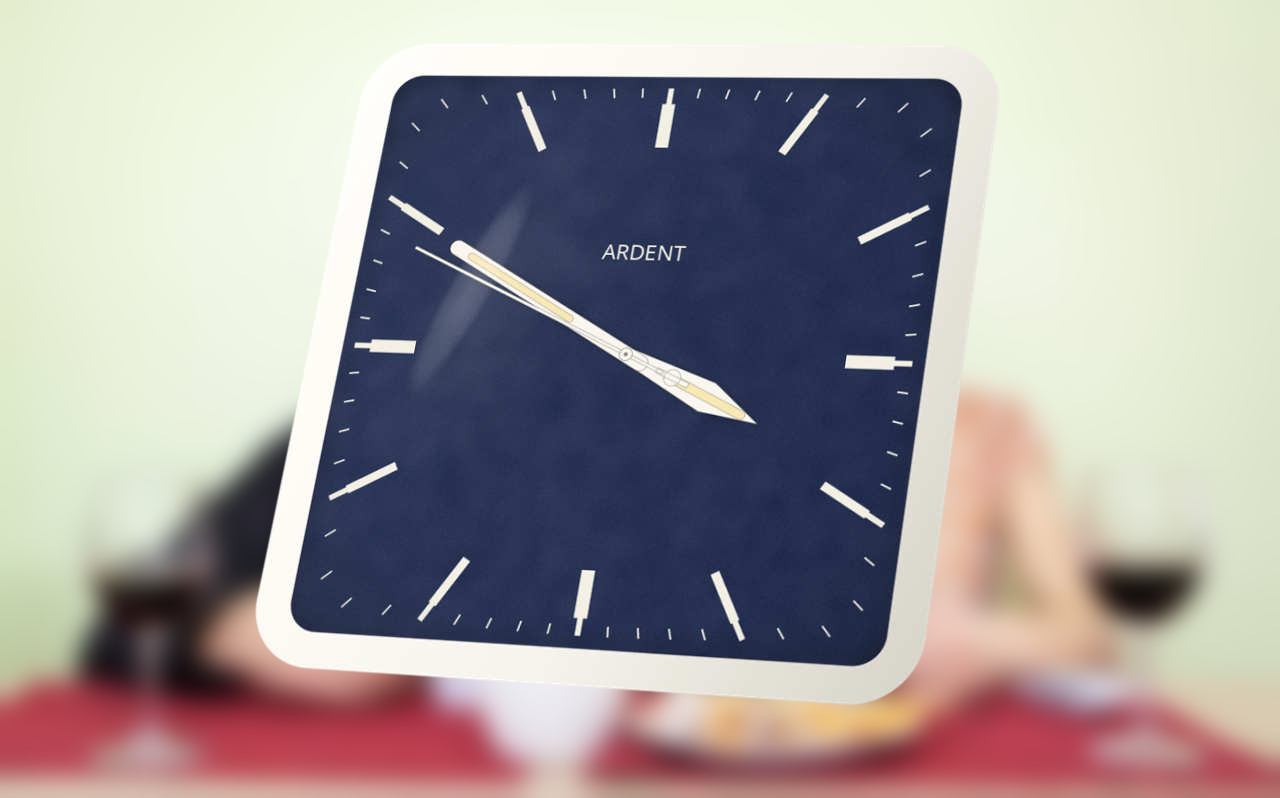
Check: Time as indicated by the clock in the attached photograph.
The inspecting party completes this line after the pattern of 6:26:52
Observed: 3:49:49
